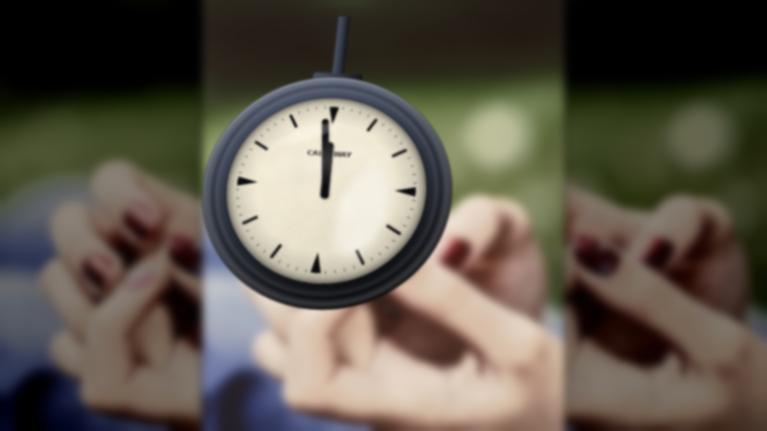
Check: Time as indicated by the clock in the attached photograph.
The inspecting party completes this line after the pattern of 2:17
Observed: 11:59
